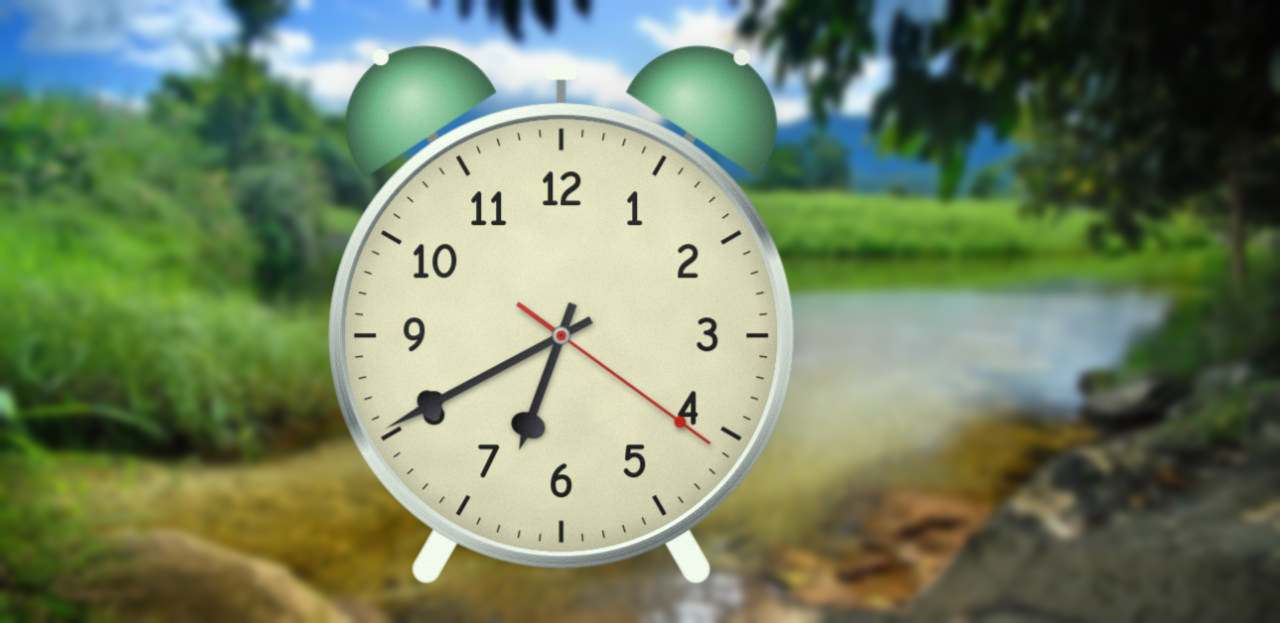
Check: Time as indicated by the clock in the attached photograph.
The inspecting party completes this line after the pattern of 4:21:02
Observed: 6:40:21
